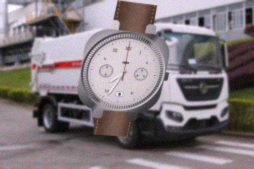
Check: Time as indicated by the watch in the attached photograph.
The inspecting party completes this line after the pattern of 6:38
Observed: 7:34
